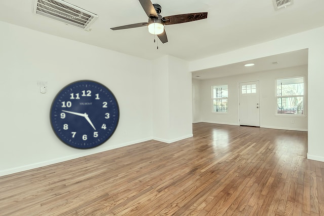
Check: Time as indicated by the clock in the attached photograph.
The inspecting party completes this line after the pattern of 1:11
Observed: 4:47
